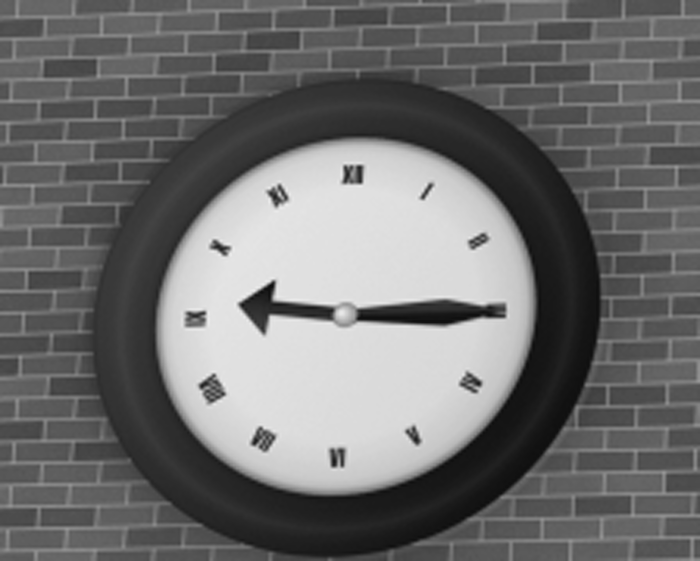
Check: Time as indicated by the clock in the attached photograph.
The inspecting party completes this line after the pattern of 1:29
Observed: 9:15
